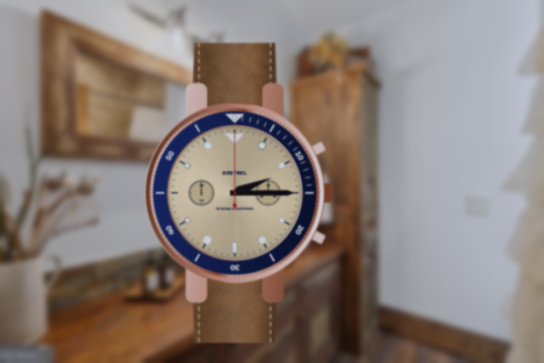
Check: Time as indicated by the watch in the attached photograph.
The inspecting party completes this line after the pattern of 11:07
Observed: 2:15
